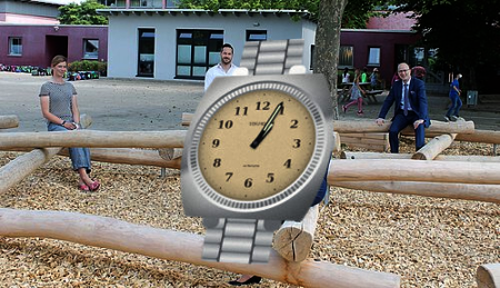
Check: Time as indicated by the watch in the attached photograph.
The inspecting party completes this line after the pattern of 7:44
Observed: 1:04
